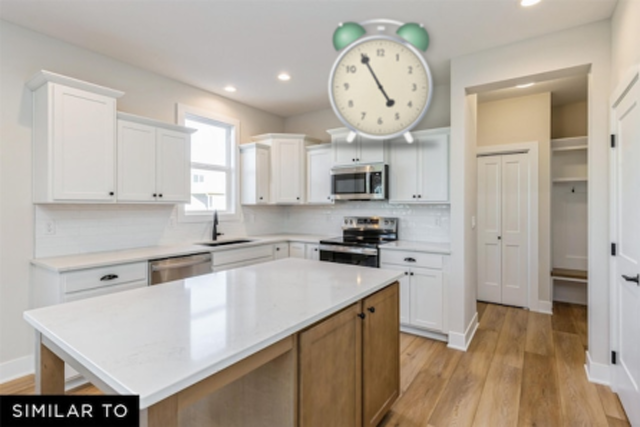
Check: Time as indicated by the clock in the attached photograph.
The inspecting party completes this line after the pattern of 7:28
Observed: 4:55
